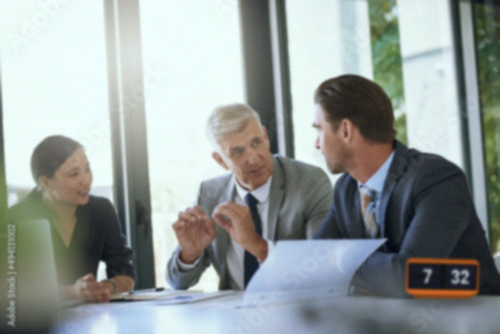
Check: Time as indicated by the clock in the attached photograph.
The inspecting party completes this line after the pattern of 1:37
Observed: 7:32
